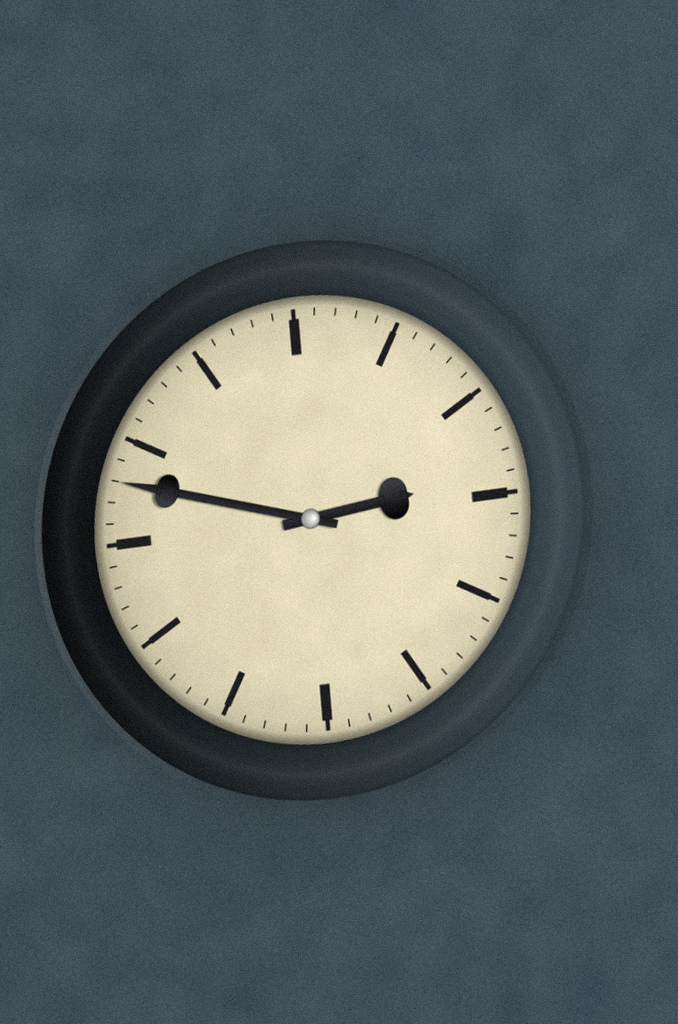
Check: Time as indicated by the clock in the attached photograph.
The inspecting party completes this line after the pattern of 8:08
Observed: 2:48
